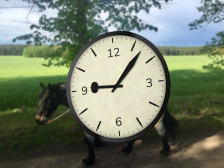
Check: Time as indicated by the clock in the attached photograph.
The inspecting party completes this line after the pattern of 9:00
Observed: 9:07
